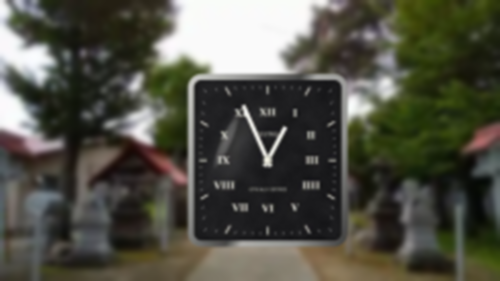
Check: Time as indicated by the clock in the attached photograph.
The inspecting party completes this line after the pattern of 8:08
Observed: 12:56
